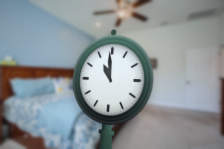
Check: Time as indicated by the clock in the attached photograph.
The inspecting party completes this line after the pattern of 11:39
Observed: 10:59
